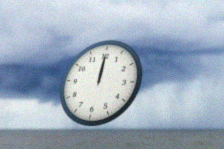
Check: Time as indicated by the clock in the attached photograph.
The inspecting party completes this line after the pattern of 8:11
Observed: 12:00
